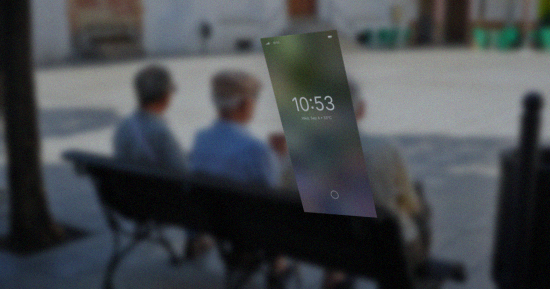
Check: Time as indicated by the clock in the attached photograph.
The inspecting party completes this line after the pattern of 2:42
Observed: 10:53
